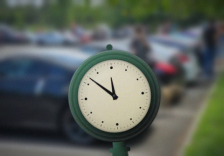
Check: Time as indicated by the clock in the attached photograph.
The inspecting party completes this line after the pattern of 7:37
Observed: 11:52
